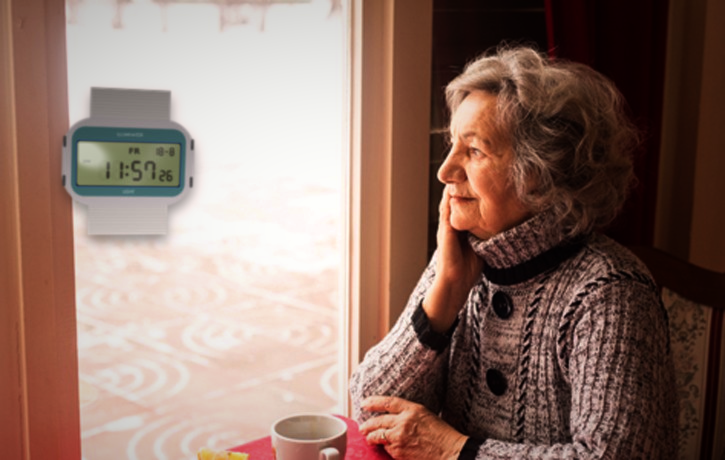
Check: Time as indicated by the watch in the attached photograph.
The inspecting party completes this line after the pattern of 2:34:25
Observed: 11:57:26
